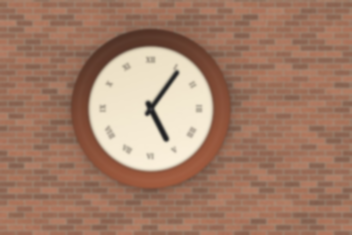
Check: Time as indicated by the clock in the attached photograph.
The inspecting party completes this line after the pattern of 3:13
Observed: 5:06
